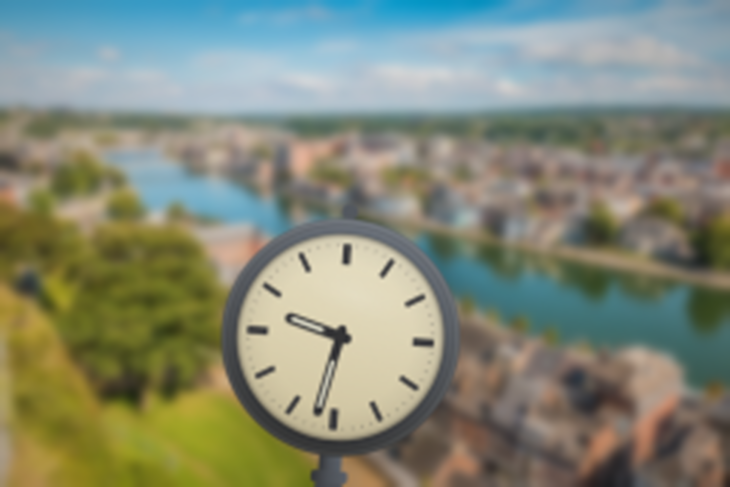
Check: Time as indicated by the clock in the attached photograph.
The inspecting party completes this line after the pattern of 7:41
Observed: 9:32
